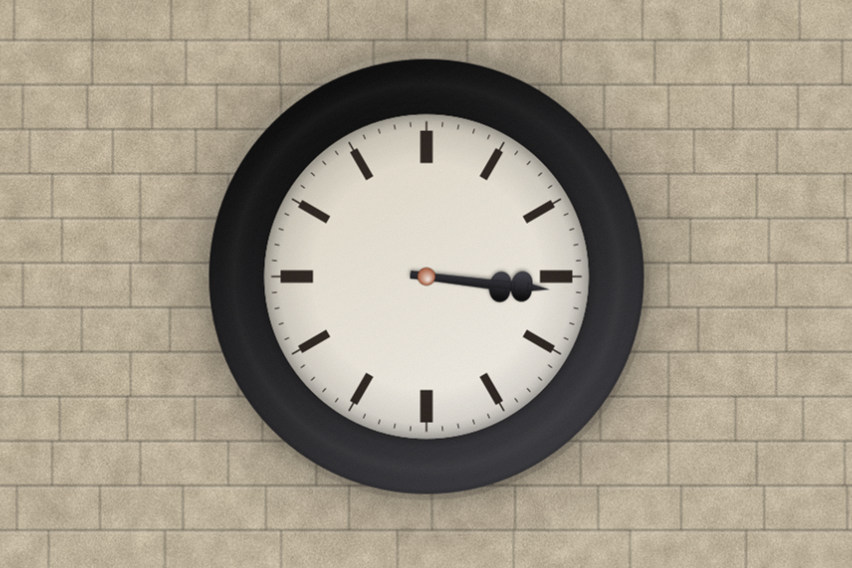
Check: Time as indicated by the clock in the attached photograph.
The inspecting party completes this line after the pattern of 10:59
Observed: 3:16
